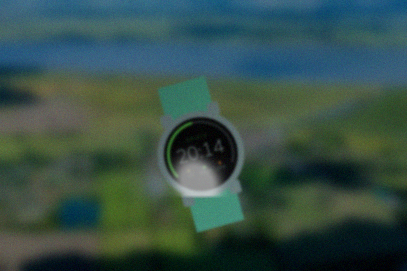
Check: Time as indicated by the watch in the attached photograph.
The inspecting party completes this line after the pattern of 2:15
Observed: 20:14
